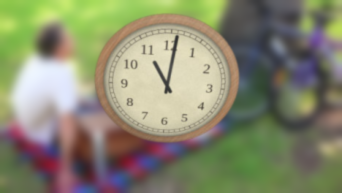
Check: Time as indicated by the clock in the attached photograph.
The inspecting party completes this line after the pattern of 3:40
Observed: 11:01
